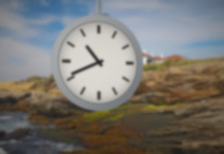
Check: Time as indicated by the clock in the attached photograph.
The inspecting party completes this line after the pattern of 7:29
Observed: 10:41
